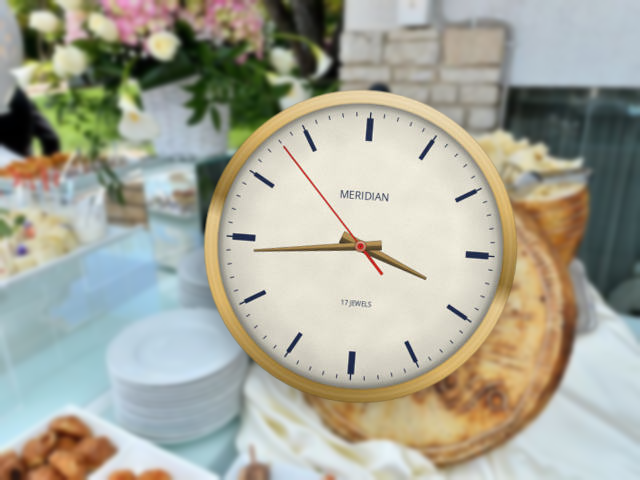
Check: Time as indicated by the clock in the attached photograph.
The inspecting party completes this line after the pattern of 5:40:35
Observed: 3:43:53
